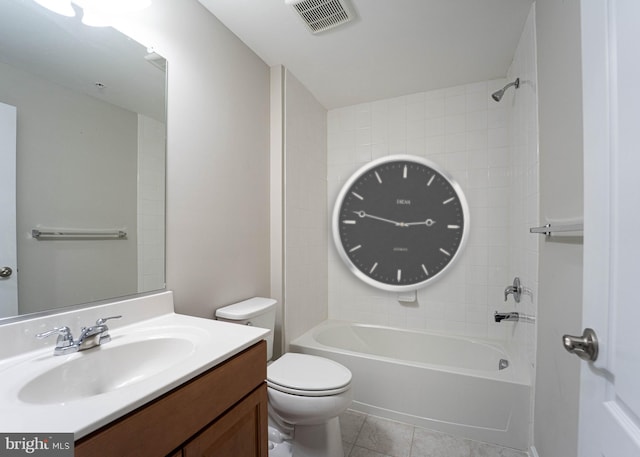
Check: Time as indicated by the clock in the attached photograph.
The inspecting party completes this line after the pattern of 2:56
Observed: 2:47
